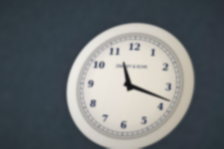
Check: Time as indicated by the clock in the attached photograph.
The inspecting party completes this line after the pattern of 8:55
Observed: 11:18
